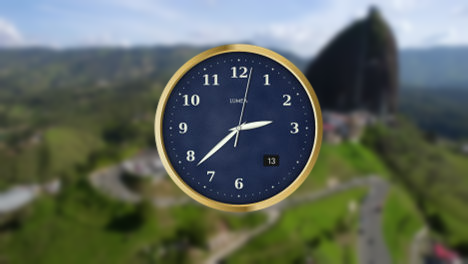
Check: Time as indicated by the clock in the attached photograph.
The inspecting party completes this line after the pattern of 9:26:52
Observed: 2:38:02
